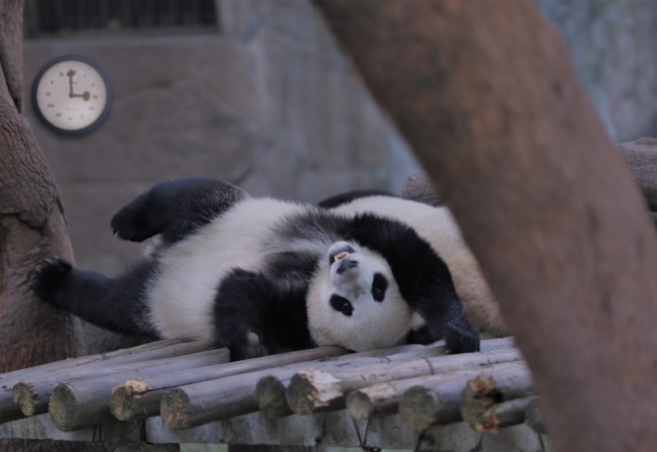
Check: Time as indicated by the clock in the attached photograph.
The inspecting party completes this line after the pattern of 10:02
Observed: 2:59
